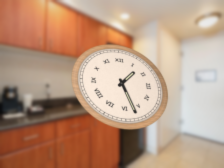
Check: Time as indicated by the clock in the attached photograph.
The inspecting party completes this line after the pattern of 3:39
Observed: 1:27
